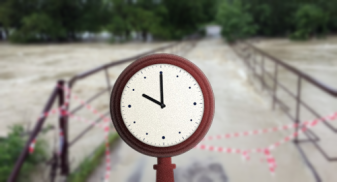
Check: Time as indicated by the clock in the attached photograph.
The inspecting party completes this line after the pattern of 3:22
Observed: 10:00
